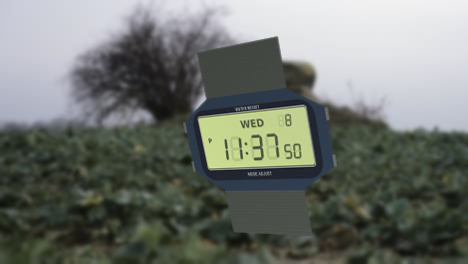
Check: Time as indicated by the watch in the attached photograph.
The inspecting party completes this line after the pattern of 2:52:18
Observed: 11:37:50
